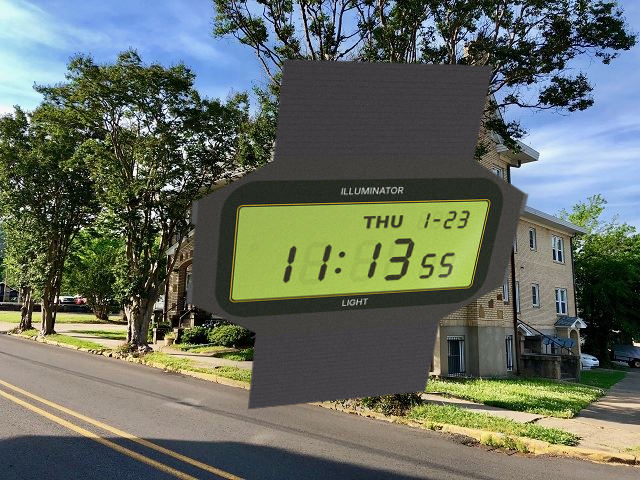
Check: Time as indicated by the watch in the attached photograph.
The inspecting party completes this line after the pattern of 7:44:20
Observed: 11:13:55
